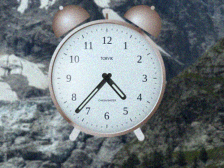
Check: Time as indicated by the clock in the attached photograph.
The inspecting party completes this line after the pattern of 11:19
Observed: 4:37
